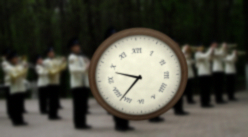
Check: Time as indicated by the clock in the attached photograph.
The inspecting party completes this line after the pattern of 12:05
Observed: 9:37
